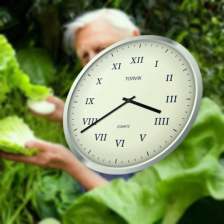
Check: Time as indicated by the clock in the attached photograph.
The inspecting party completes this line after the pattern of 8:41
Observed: 3:39
